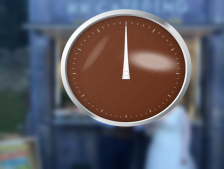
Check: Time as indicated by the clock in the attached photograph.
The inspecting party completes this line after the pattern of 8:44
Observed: 12:00
